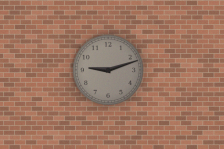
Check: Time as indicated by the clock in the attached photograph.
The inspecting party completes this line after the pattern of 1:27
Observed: 9:12
